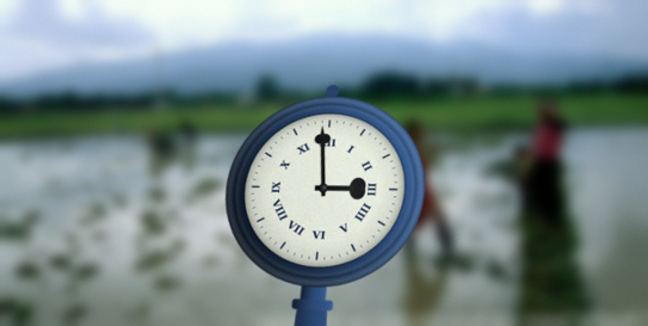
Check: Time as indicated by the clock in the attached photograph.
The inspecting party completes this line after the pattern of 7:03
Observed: 2:59
